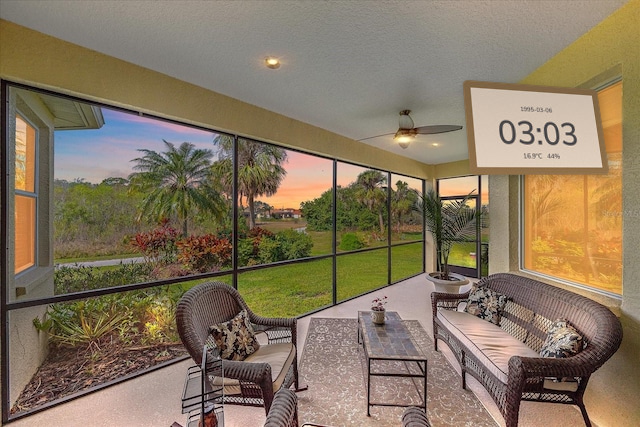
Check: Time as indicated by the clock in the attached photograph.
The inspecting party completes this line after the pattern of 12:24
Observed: 3:03
